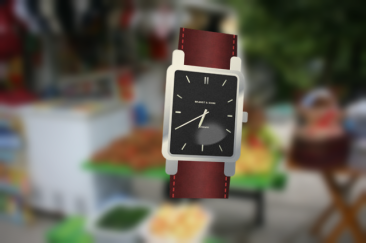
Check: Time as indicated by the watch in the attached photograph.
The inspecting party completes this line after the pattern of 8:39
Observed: 6:40
